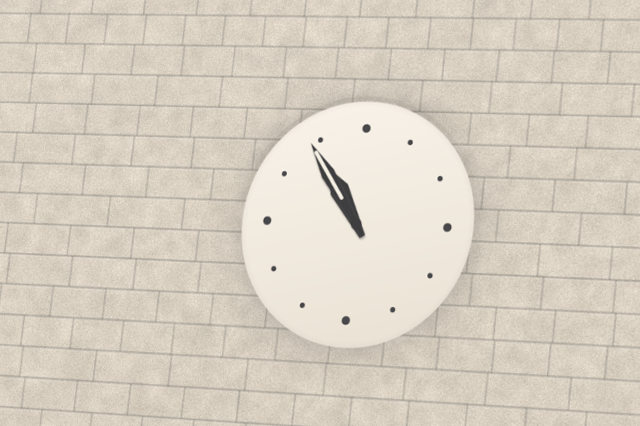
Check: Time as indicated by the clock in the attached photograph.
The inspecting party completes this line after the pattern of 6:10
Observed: 10:54
